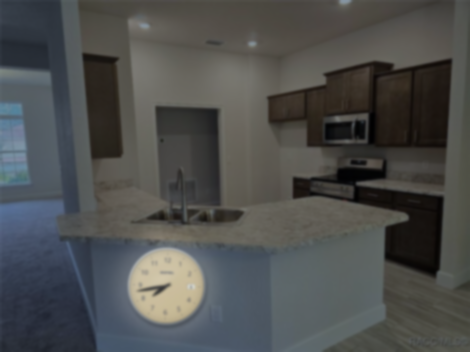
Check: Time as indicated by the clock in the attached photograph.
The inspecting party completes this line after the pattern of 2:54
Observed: 7:43
